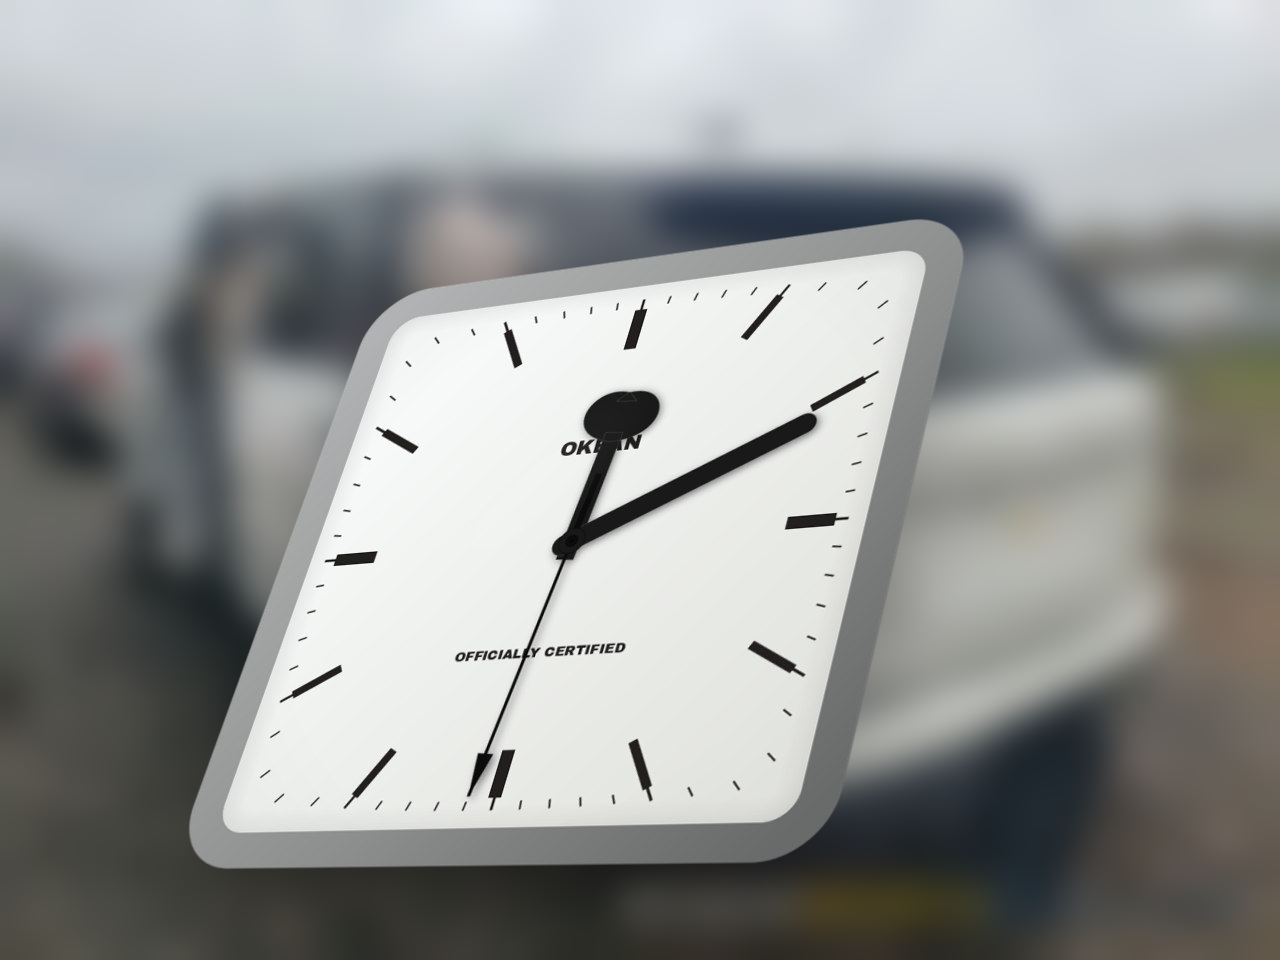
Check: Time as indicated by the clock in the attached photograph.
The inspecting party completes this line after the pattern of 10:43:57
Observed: 12:10:31
